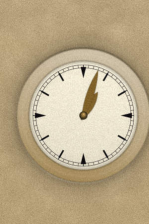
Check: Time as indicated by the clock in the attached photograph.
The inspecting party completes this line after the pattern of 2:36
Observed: 1:03
